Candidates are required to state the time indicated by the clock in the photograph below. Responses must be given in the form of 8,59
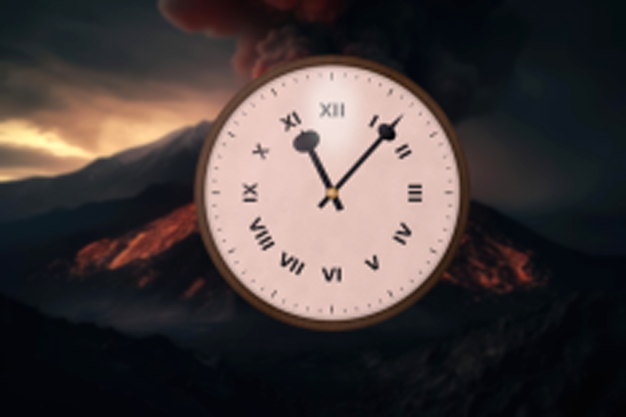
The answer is 11,07
